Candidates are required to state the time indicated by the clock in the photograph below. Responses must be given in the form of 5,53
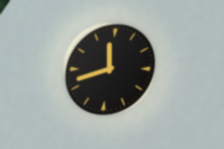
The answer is 11,42
